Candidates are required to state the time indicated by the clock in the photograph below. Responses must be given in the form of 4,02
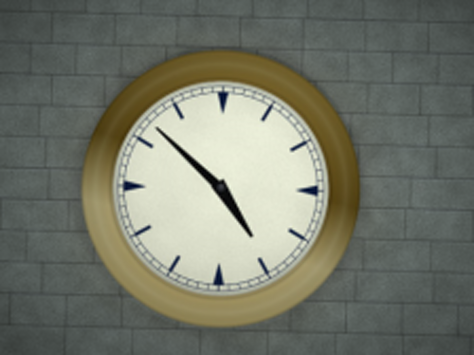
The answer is 4,52
